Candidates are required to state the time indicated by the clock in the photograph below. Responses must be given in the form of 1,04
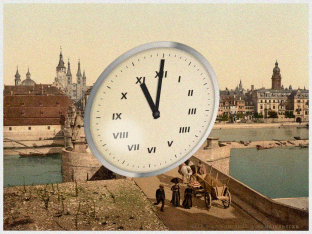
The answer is 11,00
